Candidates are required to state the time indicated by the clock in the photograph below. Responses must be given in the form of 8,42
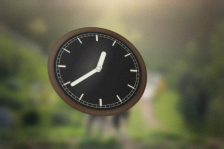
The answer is 12,39
